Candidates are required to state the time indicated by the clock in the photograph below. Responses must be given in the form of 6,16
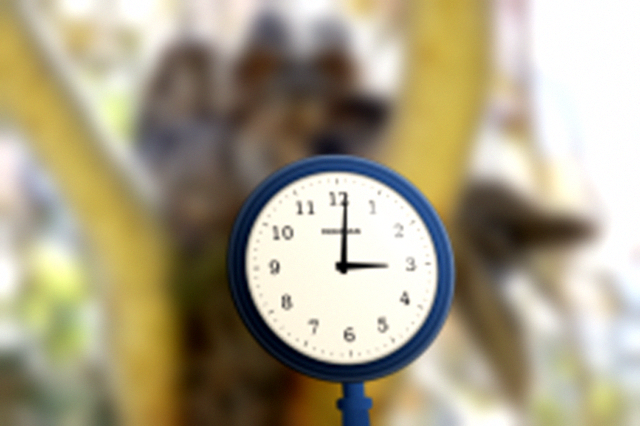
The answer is 3,01
